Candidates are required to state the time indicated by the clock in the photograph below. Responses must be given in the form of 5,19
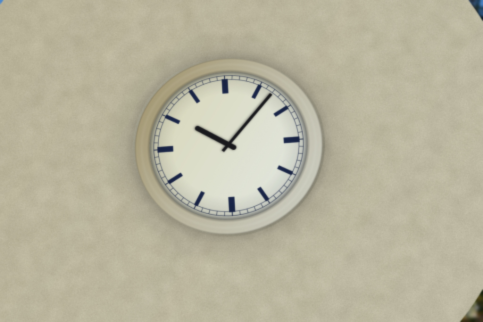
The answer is 10,07
